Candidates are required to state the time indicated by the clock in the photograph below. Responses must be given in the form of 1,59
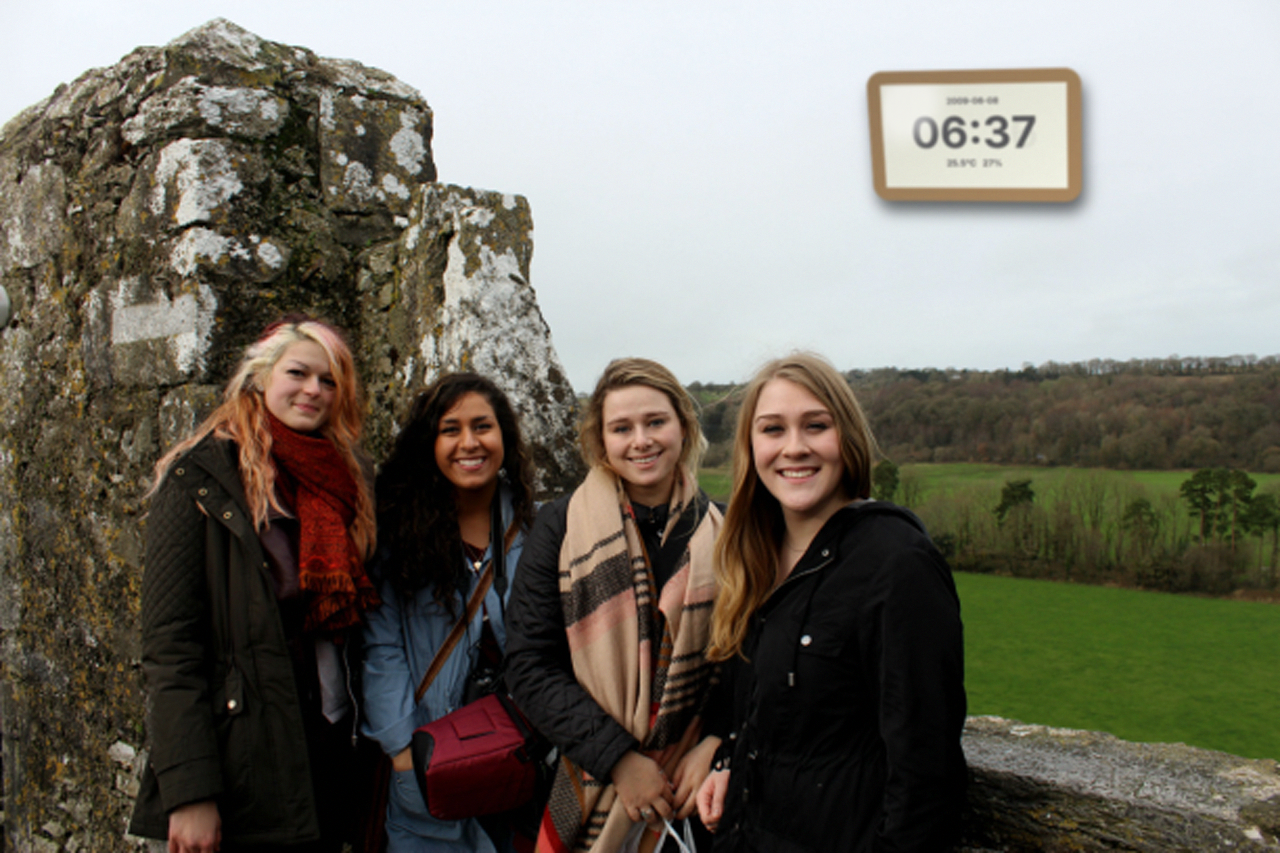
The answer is 6,37
